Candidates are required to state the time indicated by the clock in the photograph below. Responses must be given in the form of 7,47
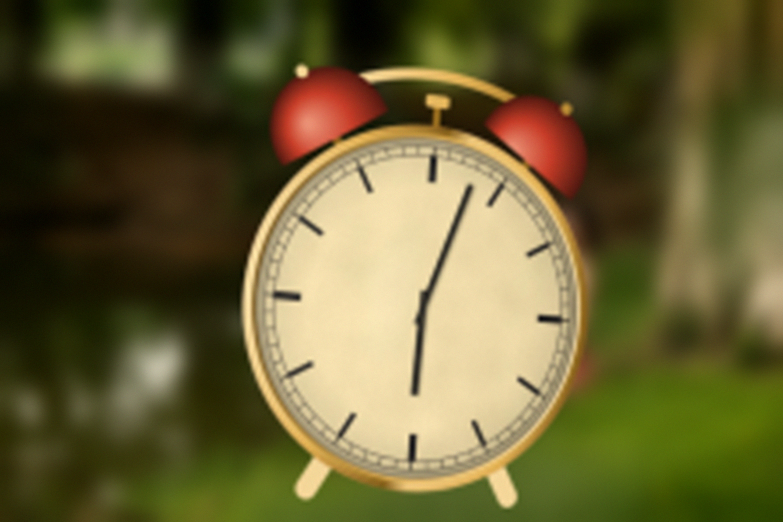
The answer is 6,03
